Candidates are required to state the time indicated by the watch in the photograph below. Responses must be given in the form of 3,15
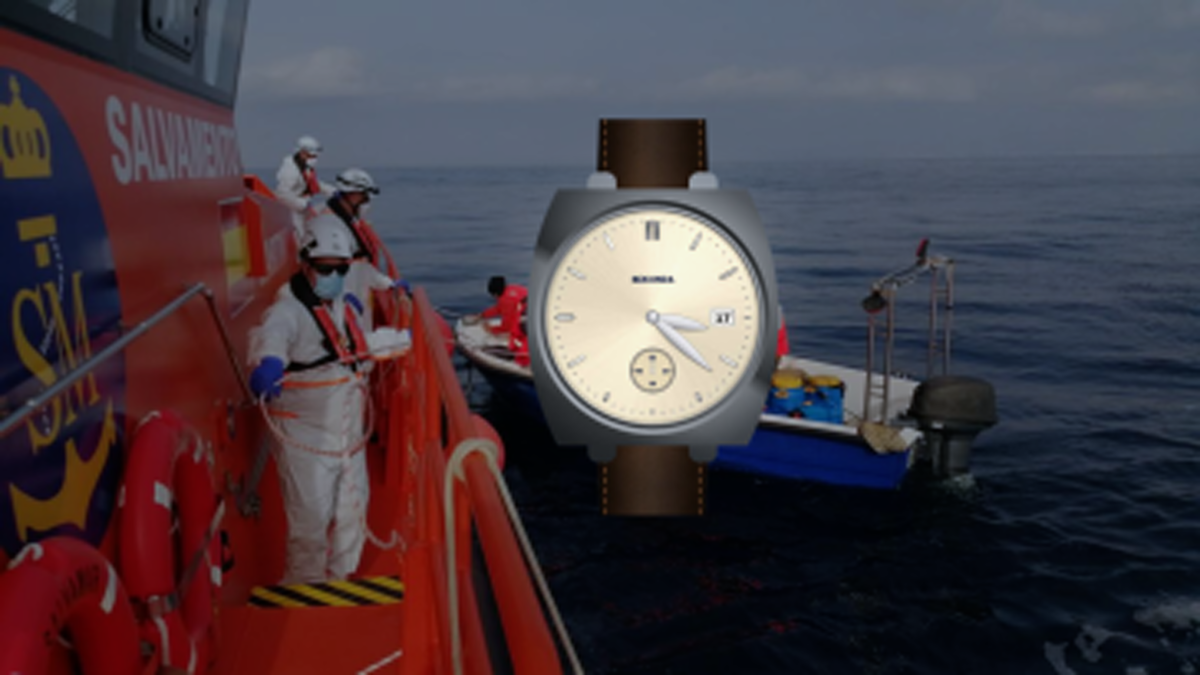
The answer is 3,22
